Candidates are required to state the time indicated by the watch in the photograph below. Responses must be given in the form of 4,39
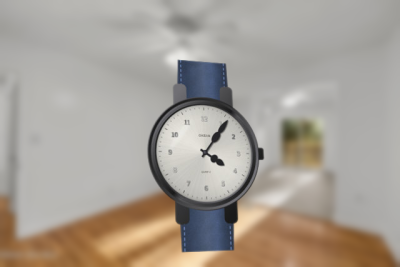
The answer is 4,06
